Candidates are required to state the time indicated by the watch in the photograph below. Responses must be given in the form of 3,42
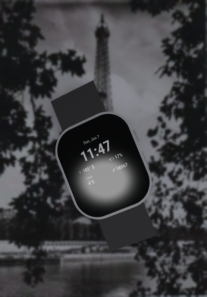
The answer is 11,47
